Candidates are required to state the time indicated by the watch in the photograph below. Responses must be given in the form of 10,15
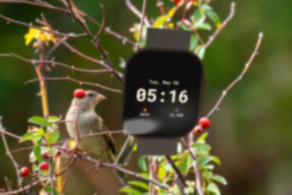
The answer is 5,16
